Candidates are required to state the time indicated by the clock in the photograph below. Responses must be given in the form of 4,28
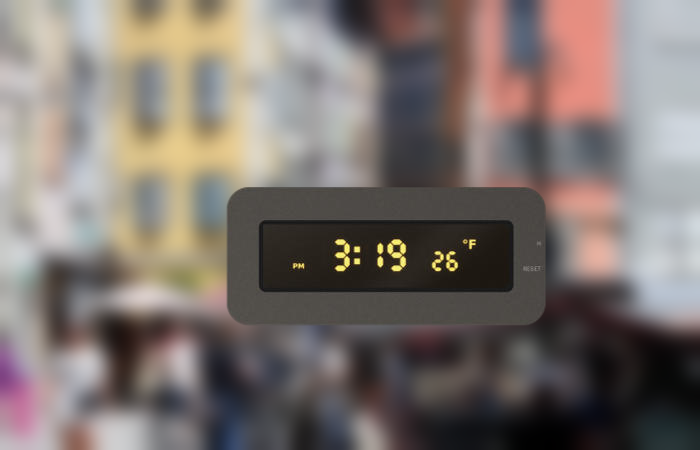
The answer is 3,19
